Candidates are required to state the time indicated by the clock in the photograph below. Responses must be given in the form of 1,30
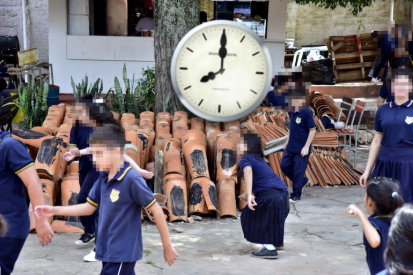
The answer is 8,00
